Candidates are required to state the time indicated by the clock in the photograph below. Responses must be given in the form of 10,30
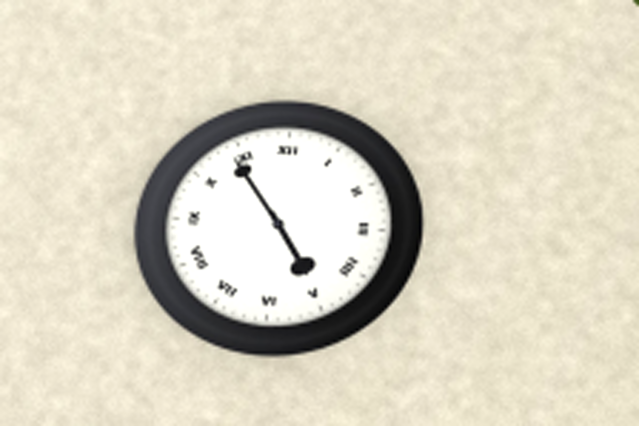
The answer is 4,54
